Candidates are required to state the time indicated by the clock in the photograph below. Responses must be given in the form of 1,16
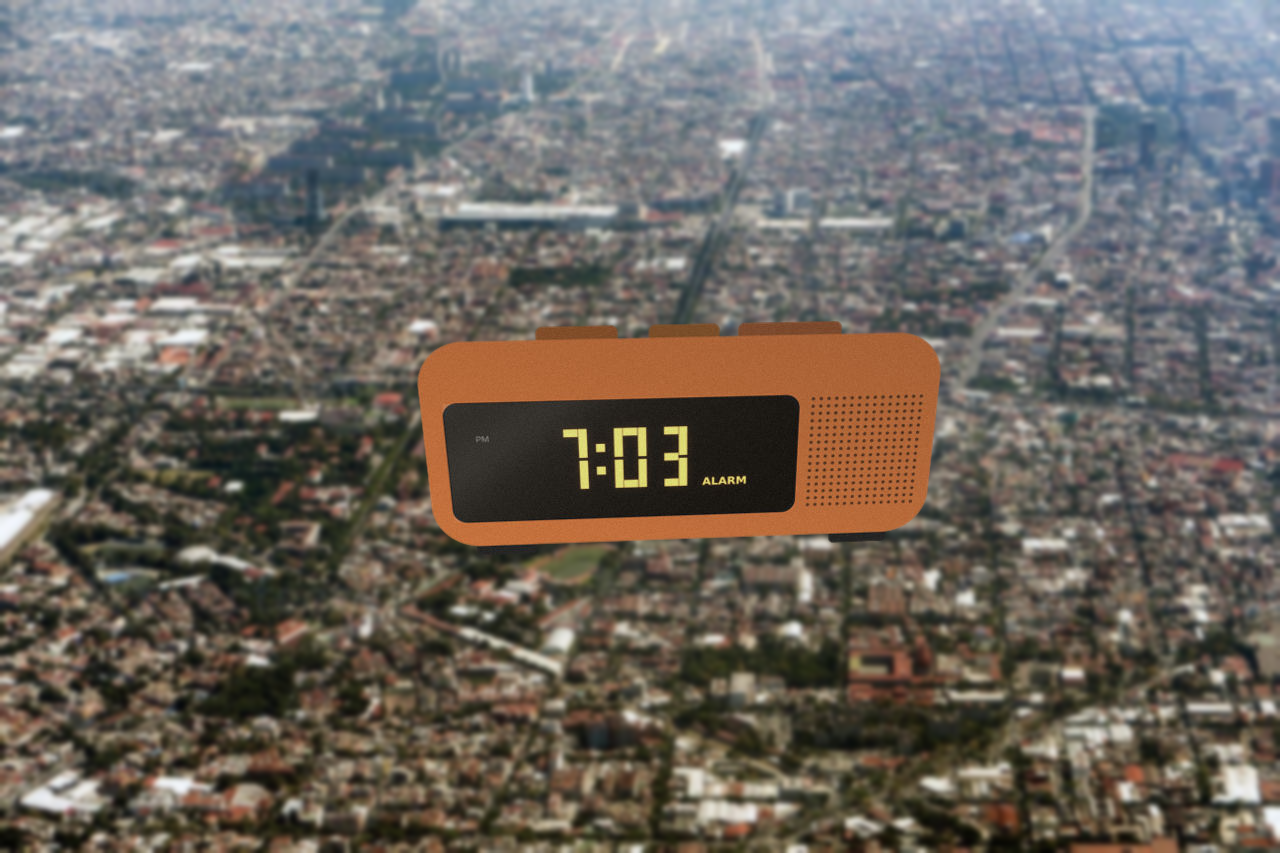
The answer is 7,03
